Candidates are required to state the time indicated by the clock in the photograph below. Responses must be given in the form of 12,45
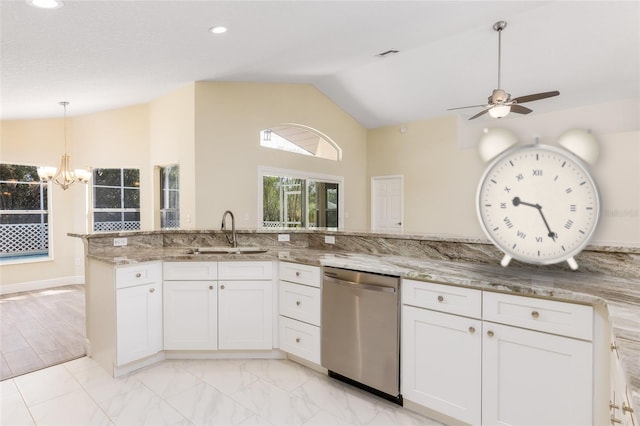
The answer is 9,26
